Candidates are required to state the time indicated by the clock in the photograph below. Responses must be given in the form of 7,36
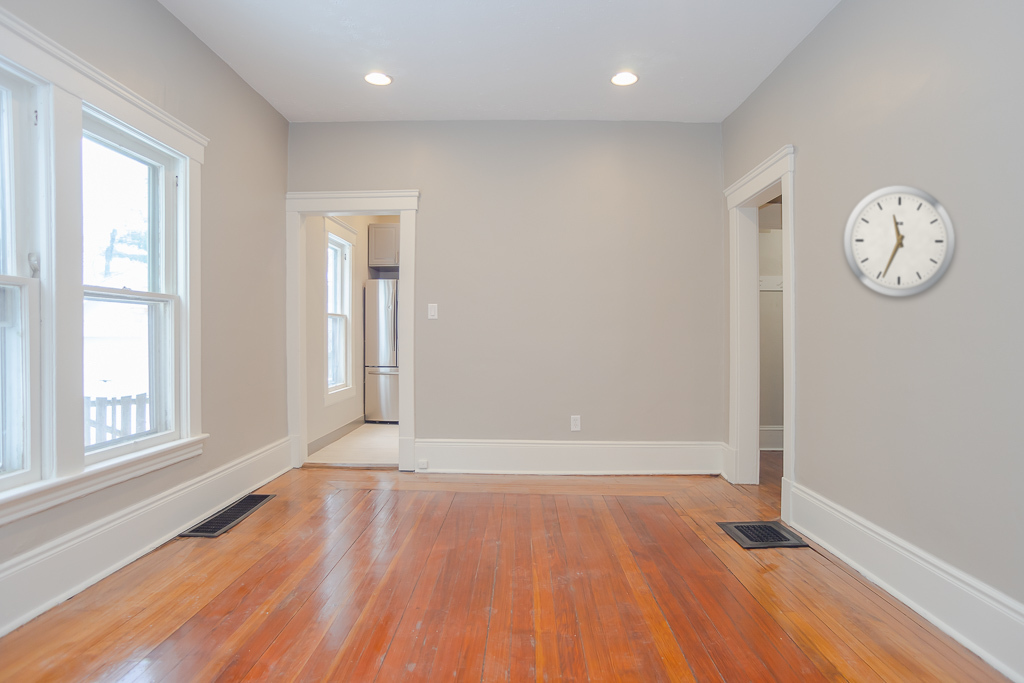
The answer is 11,34
